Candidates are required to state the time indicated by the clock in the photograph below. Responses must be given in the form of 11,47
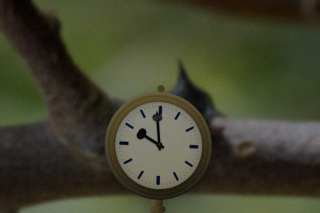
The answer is 9,59
